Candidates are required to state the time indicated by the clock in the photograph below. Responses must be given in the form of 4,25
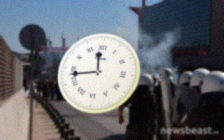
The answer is 11,43
